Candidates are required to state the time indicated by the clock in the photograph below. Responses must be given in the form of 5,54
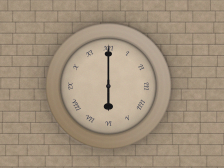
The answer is 6,00
